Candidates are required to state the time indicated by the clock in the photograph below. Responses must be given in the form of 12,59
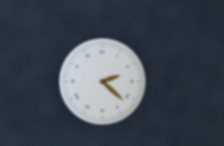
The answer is 2,22
